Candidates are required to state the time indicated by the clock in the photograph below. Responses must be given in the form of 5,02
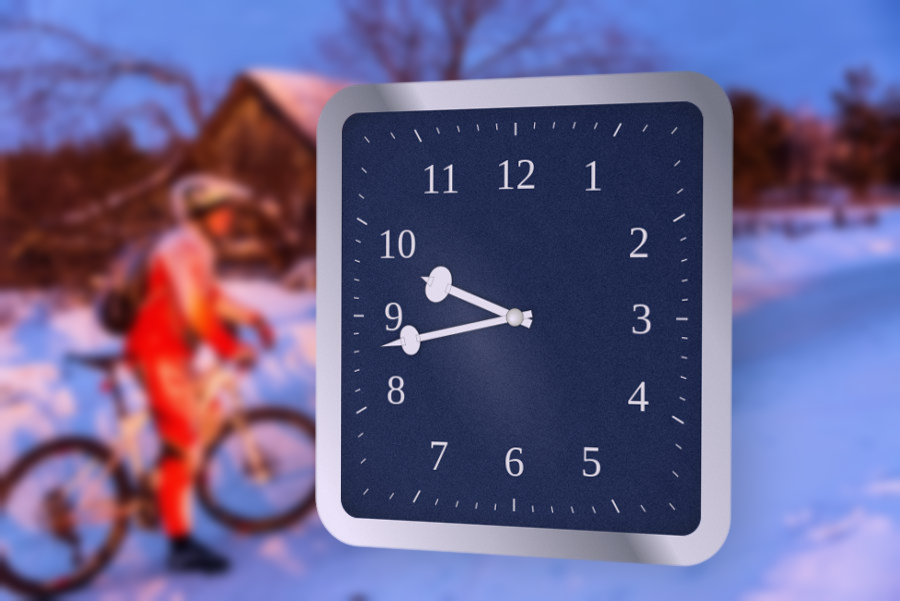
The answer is 9,43
